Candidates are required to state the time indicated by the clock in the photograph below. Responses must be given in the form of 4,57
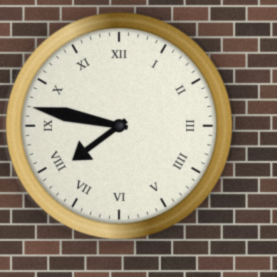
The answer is 7,47
